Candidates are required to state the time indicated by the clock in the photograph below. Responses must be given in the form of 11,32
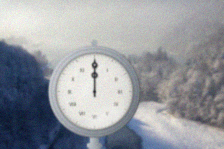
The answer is 12,00
